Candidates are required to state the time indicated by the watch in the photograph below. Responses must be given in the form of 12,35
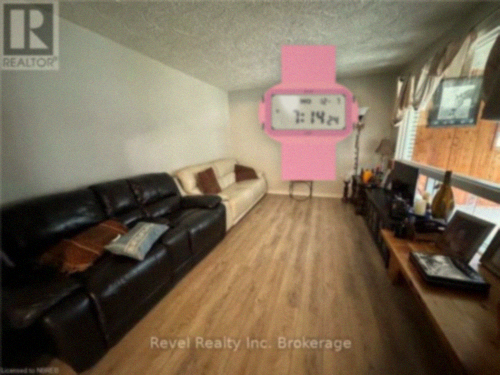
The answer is 7,14
